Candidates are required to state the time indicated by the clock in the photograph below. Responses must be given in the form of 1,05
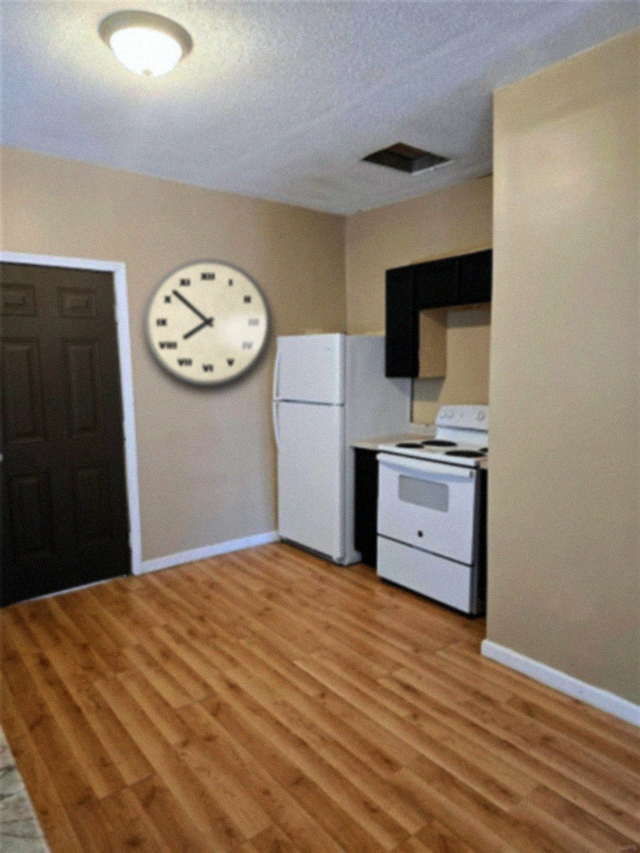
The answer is 7,52
